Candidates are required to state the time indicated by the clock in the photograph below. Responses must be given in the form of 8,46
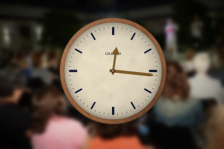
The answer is 12,16
